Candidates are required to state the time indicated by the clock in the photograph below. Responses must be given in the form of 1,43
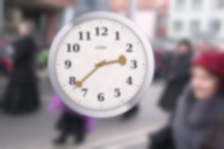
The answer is 2,38
